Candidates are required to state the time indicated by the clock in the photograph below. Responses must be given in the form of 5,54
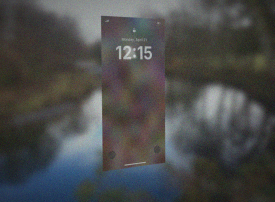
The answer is 12,15
